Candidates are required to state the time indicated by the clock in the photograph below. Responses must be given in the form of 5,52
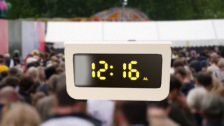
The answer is 12,16
